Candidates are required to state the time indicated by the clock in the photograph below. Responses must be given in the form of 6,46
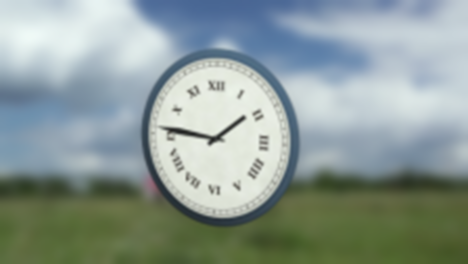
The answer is 1,46
